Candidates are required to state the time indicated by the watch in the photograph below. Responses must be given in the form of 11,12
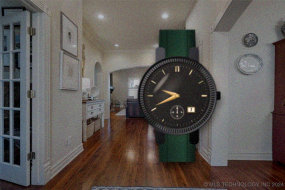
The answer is 9,41
